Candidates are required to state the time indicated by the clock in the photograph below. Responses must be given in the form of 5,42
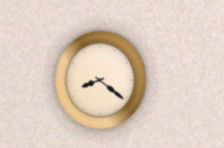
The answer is 8,21
